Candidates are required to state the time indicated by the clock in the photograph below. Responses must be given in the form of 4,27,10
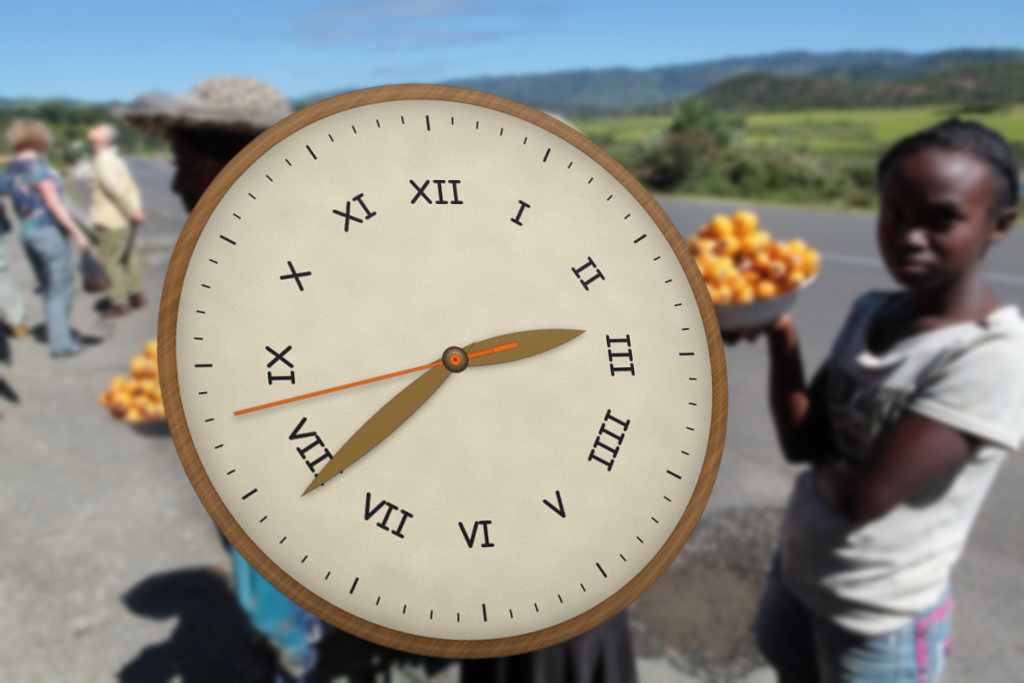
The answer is 2,38,43
